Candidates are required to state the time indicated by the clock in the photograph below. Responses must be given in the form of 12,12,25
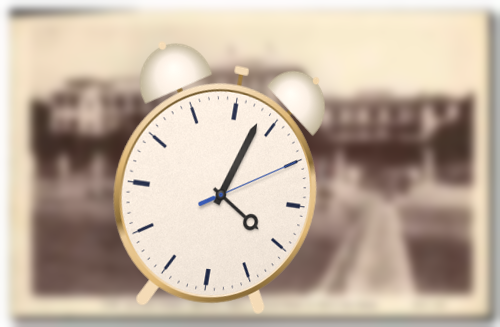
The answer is 4,03,10
